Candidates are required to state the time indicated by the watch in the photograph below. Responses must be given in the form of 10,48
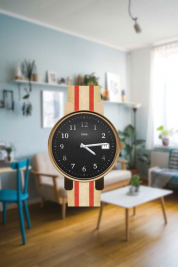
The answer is 4,14
